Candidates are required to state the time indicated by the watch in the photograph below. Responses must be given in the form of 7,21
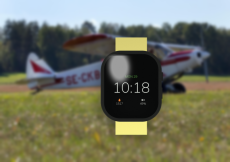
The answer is 10,18
